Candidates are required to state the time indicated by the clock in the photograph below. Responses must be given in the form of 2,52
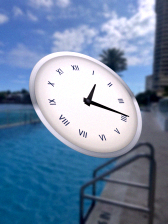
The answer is 1,19
